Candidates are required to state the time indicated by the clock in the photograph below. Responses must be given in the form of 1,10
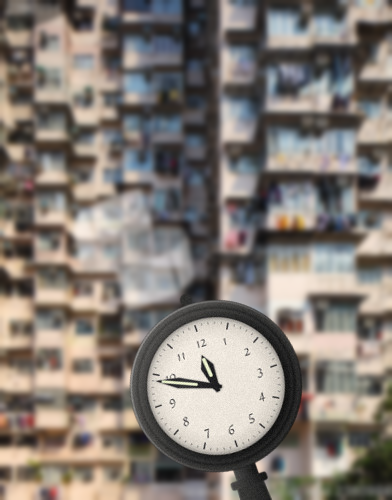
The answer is 11,49
